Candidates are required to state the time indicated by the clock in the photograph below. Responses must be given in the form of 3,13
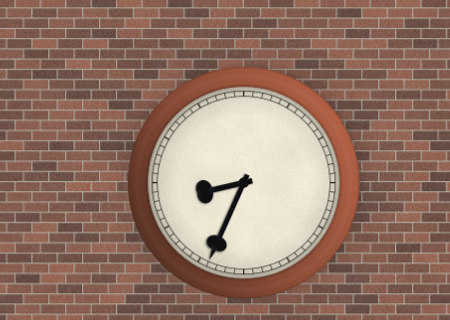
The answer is 8,34
